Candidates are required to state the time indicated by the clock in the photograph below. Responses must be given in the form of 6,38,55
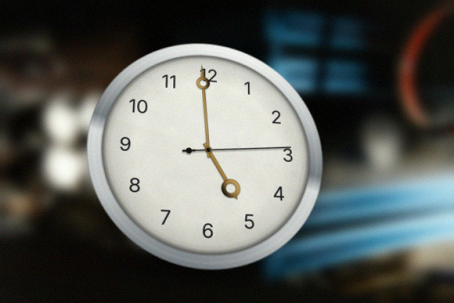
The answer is 4,59,14
